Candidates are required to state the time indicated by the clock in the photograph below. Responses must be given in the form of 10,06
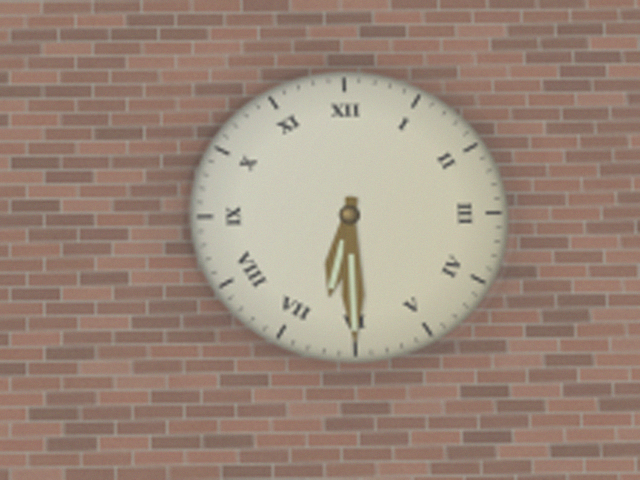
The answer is 6,30
